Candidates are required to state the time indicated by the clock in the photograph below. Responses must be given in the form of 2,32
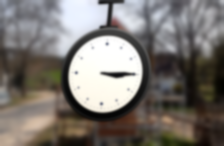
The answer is 3,15
